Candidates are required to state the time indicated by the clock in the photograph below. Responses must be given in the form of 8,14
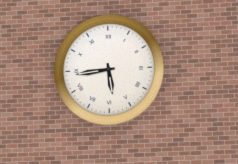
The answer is 5,44
